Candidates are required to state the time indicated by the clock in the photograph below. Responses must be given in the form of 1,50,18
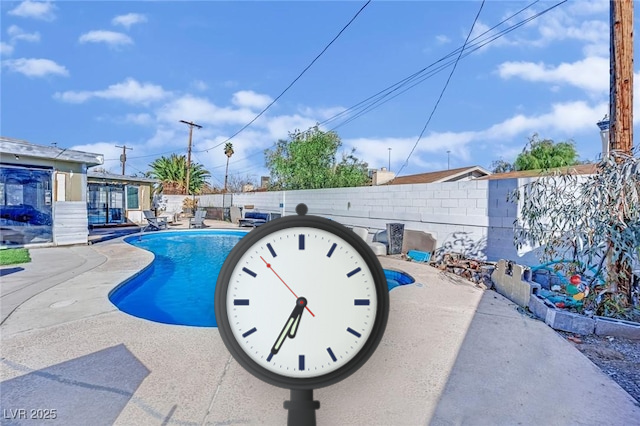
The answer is 6,34,53
